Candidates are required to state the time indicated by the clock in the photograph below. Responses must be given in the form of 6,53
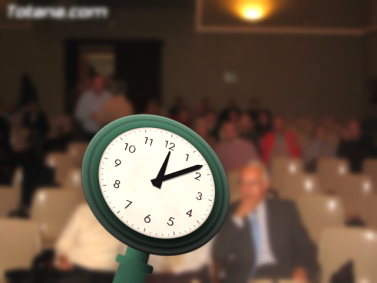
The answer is 12,08
